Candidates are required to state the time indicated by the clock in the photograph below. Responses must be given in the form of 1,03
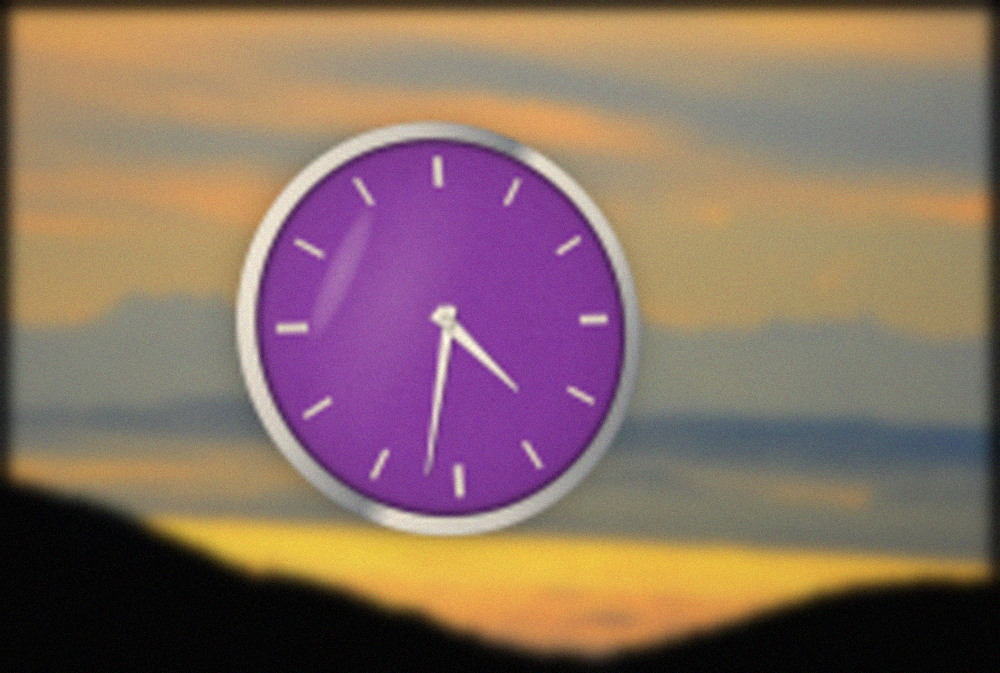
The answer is 4,32
